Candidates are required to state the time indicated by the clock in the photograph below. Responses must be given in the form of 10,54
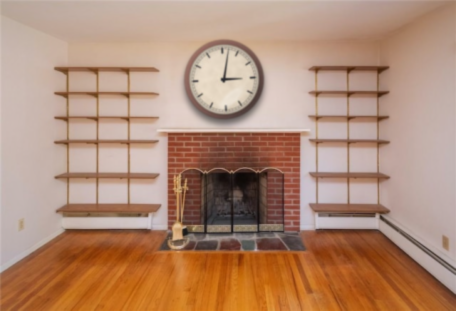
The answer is 3,02
